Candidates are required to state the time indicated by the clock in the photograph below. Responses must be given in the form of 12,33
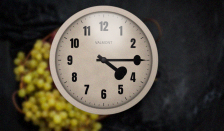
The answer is 4,15
